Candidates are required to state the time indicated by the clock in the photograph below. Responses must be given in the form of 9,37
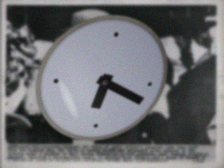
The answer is 6,19
